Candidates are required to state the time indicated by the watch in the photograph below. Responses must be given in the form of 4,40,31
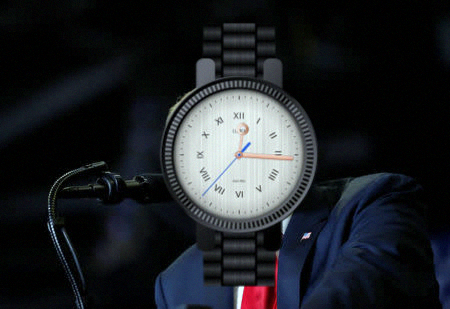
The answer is 12,15,37
